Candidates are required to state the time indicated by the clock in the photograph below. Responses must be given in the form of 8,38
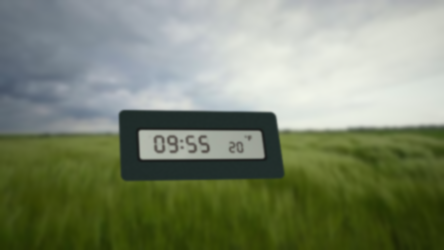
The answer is 9,55
